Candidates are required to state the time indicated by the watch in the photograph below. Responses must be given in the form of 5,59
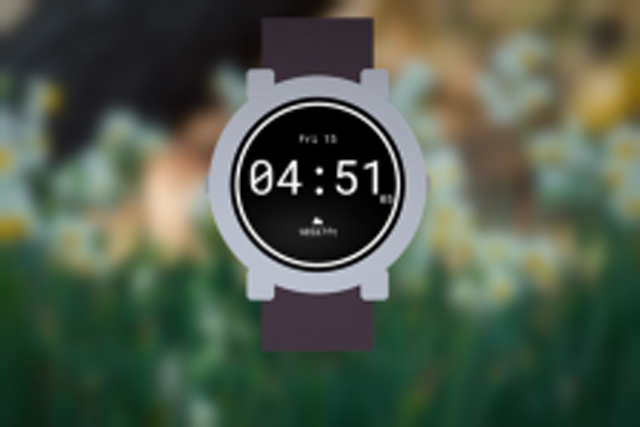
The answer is 4,51
